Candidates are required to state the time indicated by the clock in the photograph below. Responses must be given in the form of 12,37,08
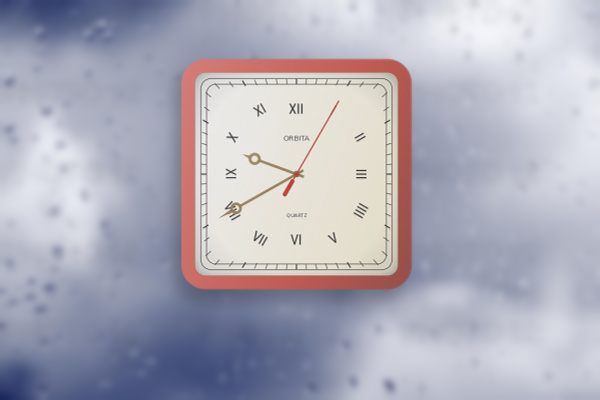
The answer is 9,40,05
